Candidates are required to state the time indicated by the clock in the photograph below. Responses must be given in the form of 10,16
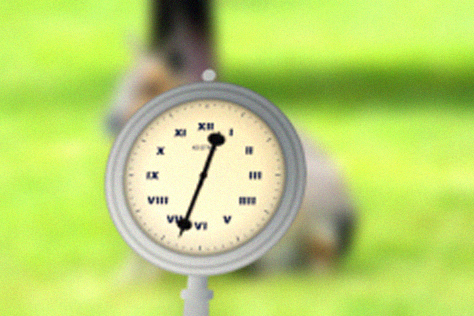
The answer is 12,33
